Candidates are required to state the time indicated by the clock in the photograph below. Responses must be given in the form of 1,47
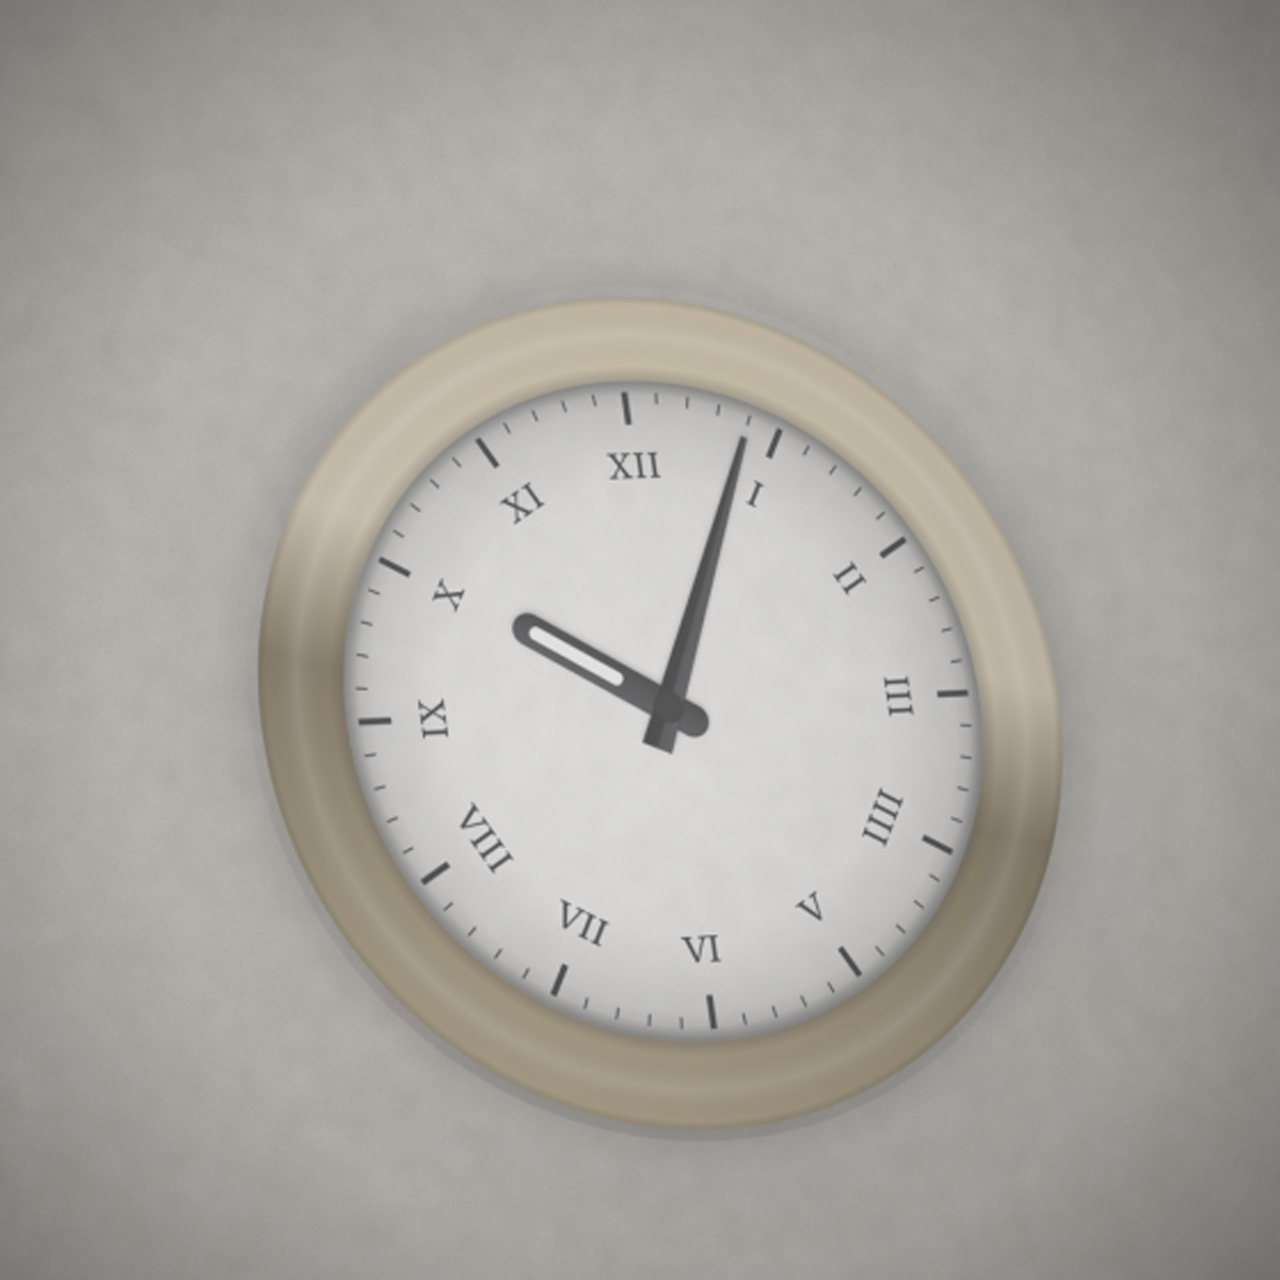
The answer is 10,04
